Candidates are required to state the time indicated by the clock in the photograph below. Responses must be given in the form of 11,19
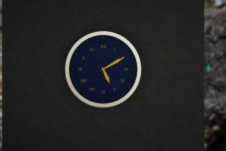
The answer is 5,10
